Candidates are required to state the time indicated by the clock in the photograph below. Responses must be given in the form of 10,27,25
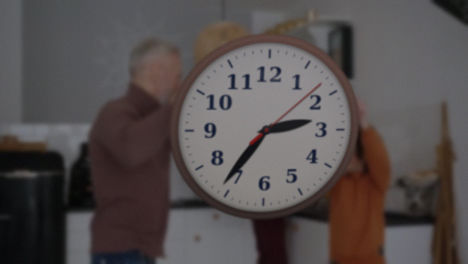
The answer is 2,36,08
